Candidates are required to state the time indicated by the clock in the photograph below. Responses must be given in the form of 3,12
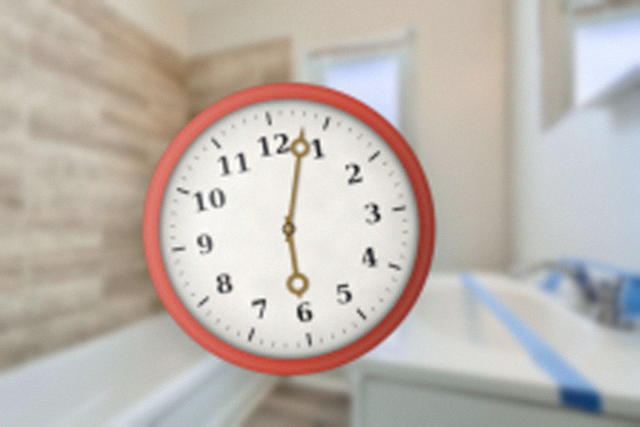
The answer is 6,03
